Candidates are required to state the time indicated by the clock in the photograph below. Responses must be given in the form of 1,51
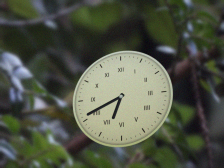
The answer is 6,41
